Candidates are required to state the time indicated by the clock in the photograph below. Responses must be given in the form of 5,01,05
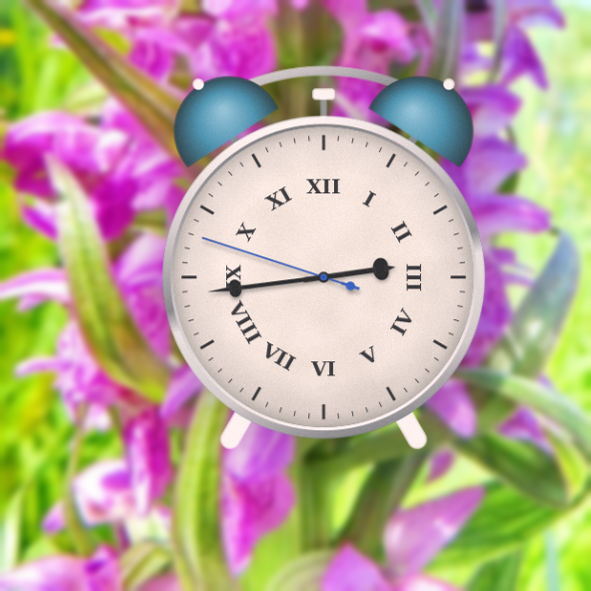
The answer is 2,43,48
